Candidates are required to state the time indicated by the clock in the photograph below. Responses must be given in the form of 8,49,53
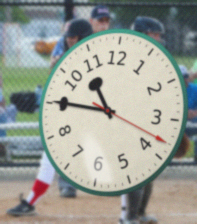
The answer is 10,45,18
